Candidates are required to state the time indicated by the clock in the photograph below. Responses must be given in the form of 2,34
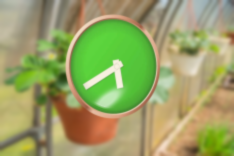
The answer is 5,40
